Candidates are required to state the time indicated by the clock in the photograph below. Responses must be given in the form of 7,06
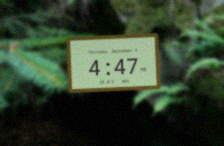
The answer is 4,47
